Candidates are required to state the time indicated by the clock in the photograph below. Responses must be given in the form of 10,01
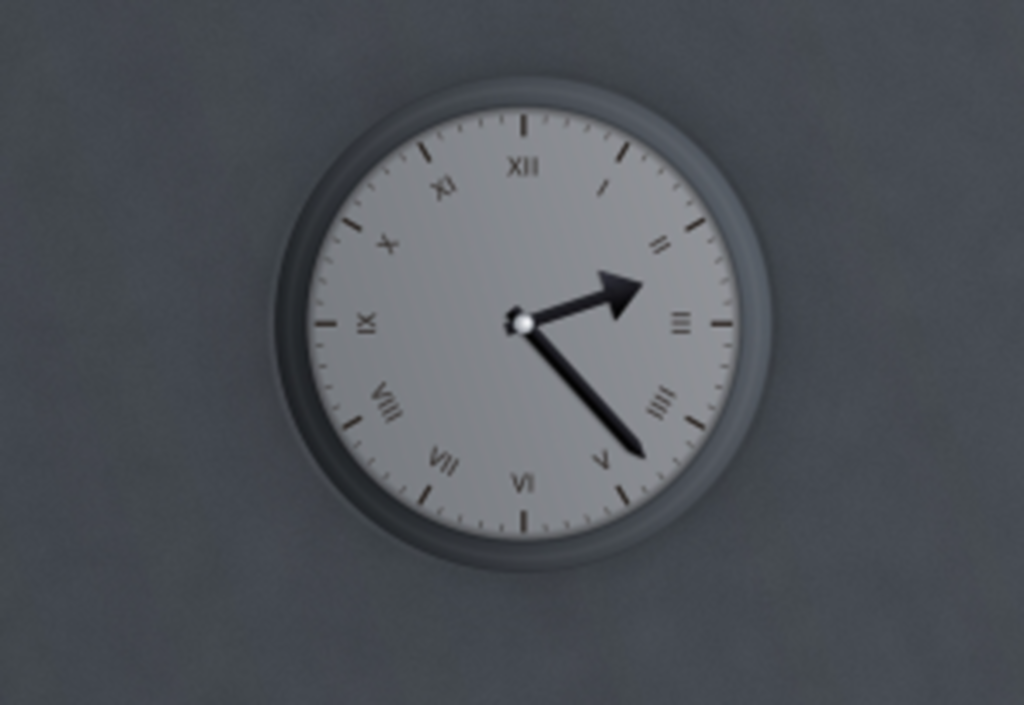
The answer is 2,23
